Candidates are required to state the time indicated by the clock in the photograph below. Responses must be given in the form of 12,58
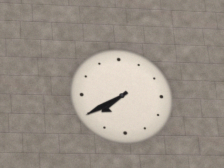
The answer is 7,40
